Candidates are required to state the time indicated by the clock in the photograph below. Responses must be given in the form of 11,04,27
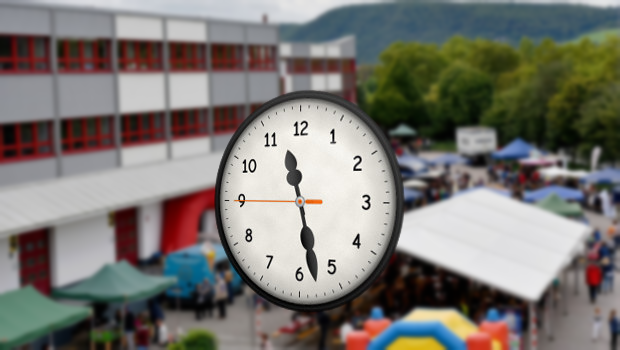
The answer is 11,27,45
